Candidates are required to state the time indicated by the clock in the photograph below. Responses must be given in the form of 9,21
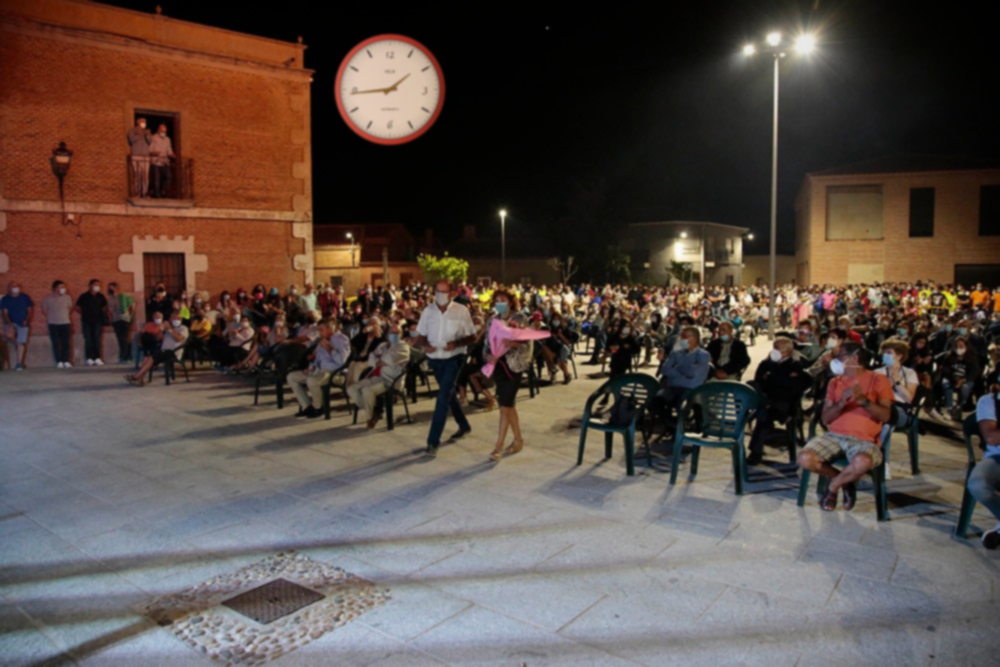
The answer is 1,44
